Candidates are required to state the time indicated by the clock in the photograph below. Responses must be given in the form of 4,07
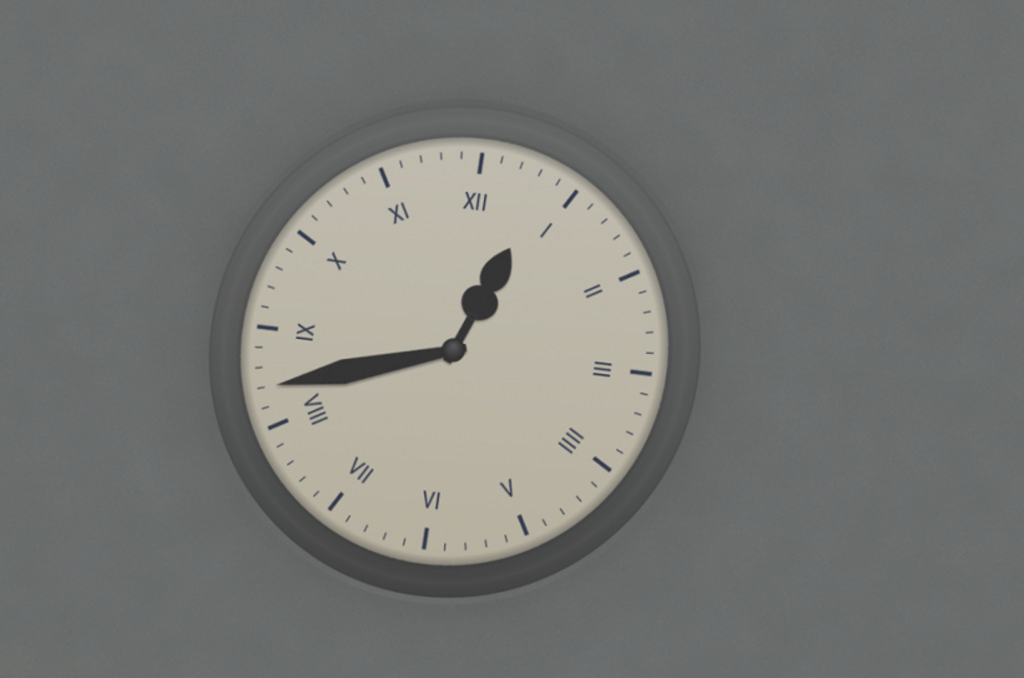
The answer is 12,42
